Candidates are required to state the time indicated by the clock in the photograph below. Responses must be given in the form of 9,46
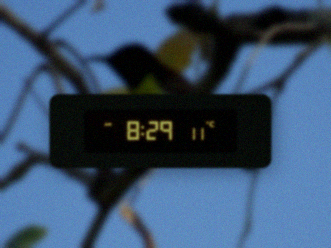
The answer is 8,29
